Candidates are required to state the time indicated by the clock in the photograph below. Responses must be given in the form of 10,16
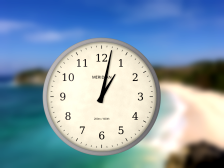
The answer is 1,02
